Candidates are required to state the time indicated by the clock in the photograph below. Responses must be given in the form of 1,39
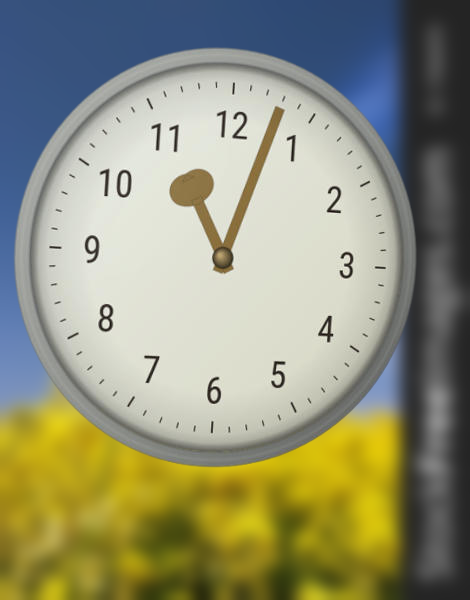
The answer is 11,03
